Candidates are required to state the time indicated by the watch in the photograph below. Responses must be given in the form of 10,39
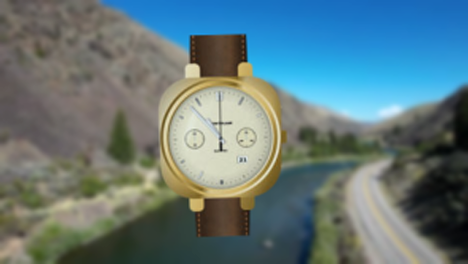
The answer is 10,53
